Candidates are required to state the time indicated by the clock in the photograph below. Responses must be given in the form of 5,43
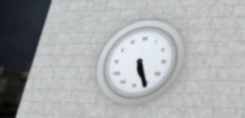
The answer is 5,26
